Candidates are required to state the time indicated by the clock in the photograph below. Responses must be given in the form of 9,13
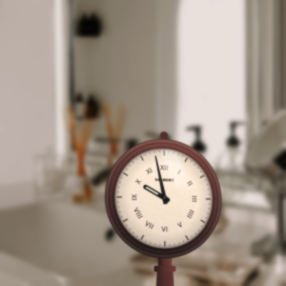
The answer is 9,58
